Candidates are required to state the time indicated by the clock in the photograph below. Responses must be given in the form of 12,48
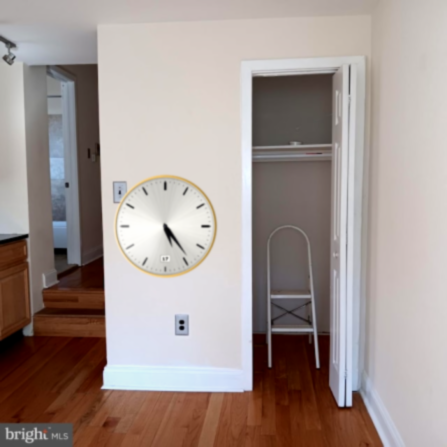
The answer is 5,24
